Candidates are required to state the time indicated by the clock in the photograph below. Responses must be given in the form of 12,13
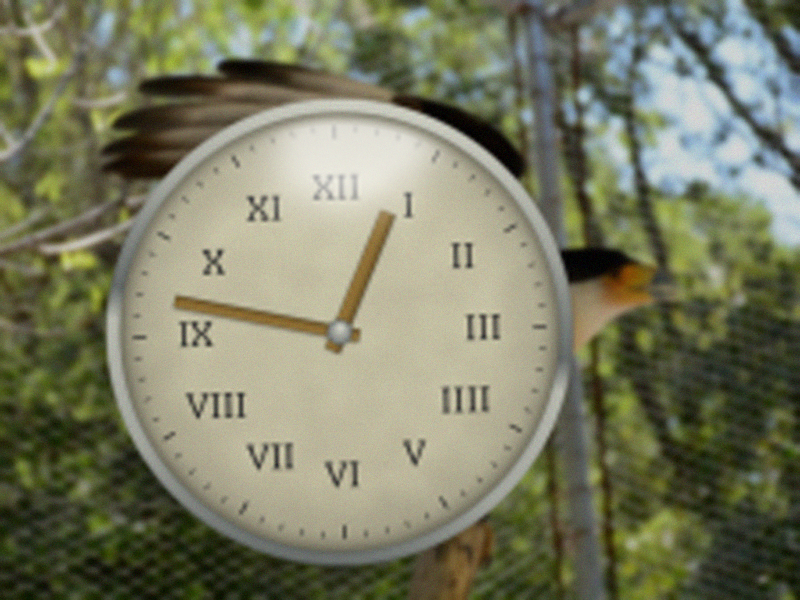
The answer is 12,47
